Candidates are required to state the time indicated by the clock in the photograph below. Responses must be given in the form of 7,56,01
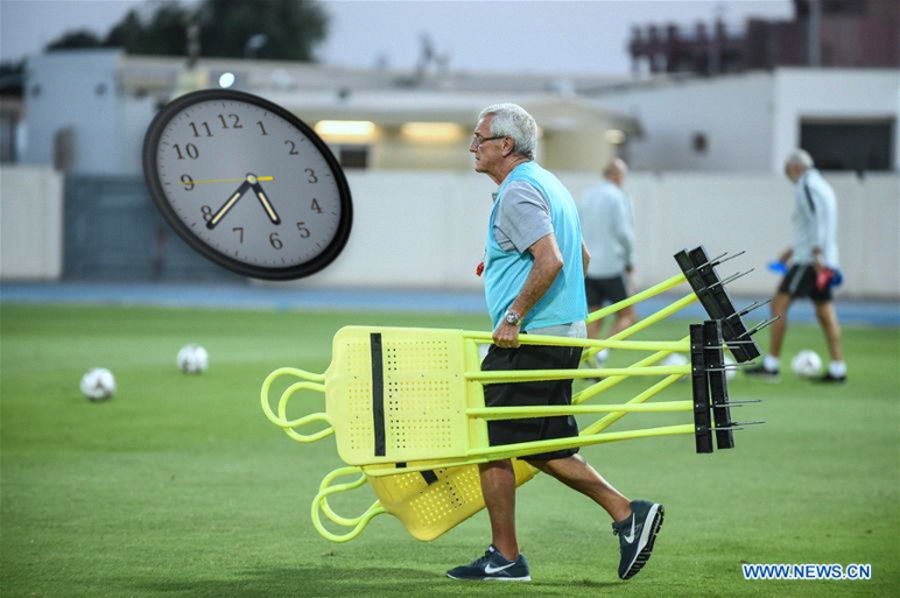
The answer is 5,38,45
